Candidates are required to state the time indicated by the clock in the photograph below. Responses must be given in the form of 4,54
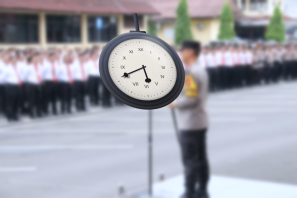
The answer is 5,41
